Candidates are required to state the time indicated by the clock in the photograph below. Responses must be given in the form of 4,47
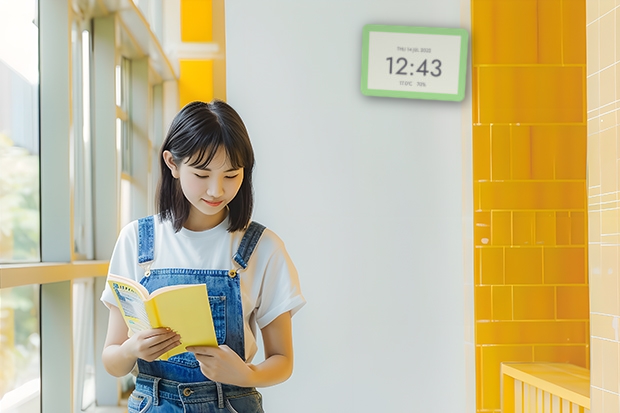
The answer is 12,43
